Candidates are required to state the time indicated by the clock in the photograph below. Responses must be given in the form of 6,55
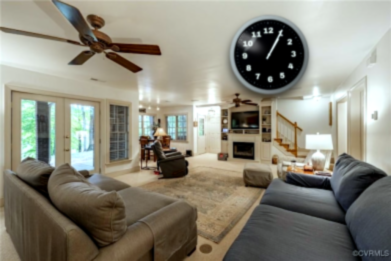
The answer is 1,05
